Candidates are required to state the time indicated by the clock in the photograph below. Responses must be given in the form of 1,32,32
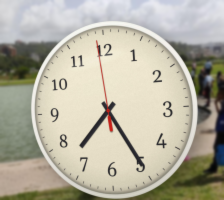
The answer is 7,24,59
